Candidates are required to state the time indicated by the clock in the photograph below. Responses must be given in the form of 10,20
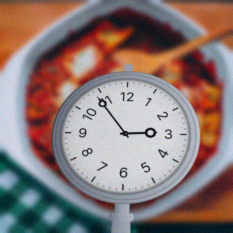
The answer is 2,54
